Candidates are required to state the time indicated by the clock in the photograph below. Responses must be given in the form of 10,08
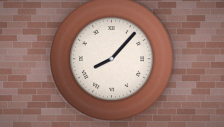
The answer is 8,07
